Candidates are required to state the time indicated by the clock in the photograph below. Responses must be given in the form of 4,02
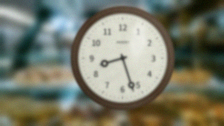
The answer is 8,27
